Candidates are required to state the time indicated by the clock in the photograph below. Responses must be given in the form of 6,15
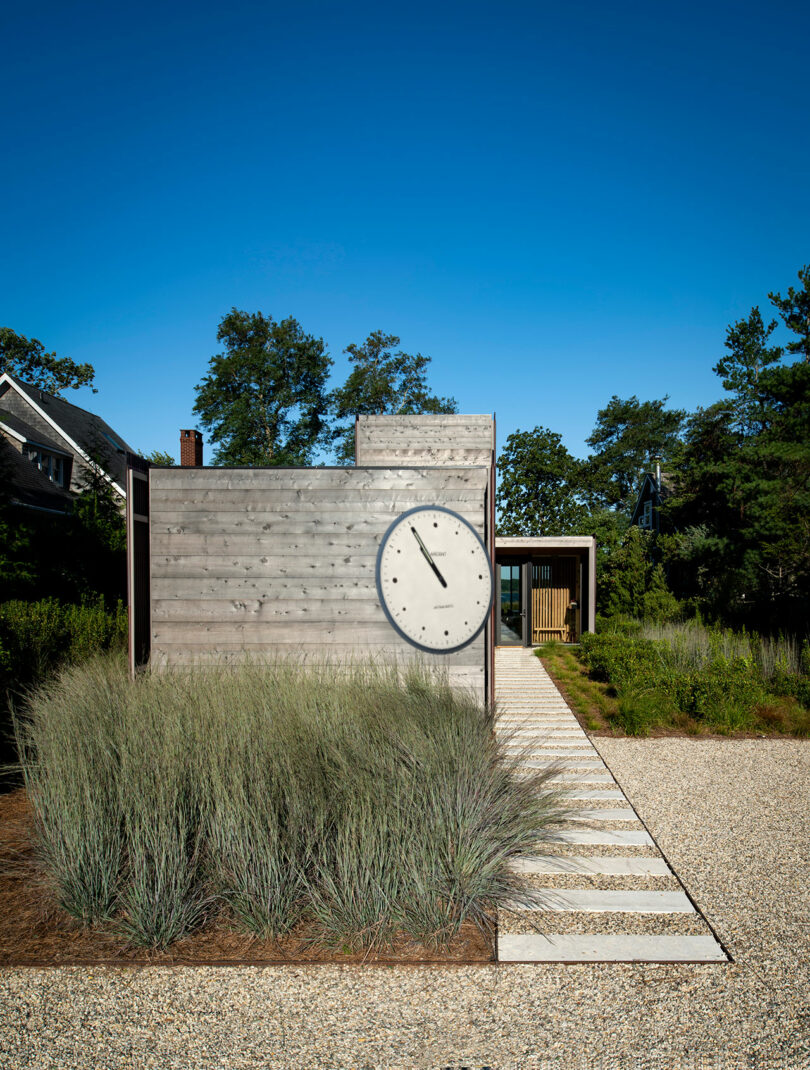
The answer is 10,55
